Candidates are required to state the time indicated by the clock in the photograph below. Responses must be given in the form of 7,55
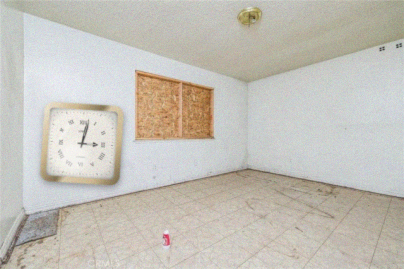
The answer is 3,02
